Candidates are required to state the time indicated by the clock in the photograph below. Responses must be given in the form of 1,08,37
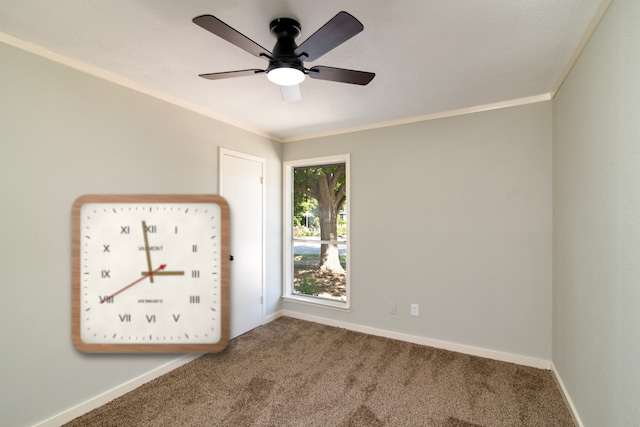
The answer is 2,58,40
